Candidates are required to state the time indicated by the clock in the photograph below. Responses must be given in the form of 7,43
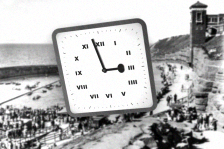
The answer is 2,58
